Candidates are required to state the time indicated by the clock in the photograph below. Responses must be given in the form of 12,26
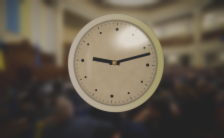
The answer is 9,12
